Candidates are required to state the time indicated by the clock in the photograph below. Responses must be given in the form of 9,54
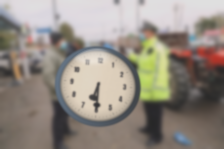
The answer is 6,30
